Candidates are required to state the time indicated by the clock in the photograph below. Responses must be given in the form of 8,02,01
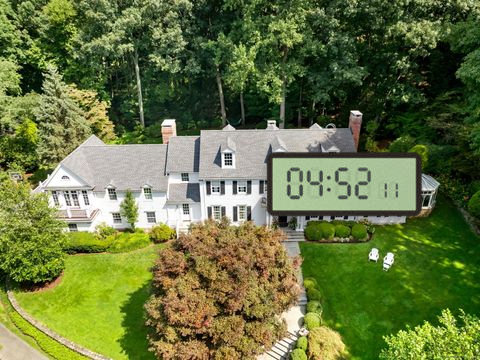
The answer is 4,52,11
